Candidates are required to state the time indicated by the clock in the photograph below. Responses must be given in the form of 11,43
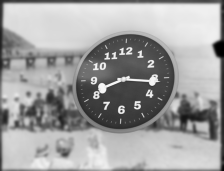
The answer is 8,16
